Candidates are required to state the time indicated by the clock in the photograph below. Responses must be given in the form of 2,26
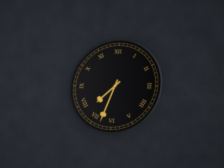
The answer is 7,33
